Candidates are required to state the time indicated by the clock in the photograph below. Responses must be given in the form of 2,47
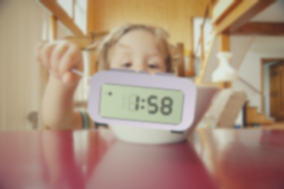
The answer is 1,58
